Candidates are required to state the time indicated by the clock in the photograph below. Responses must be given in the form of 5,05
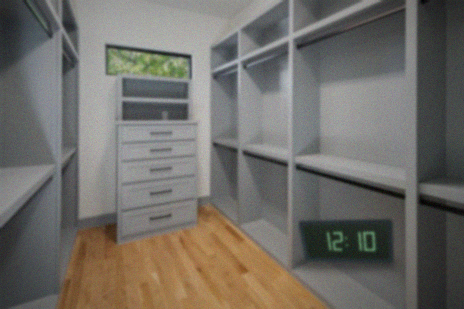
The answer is 12,10
